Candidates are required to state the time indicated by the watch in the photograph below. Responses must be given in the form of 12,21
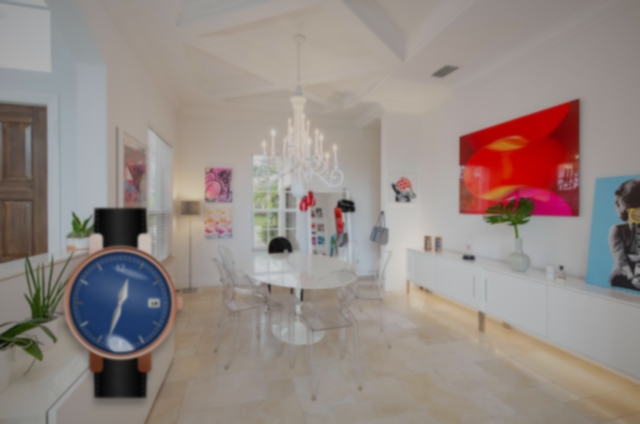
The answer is 12,33
